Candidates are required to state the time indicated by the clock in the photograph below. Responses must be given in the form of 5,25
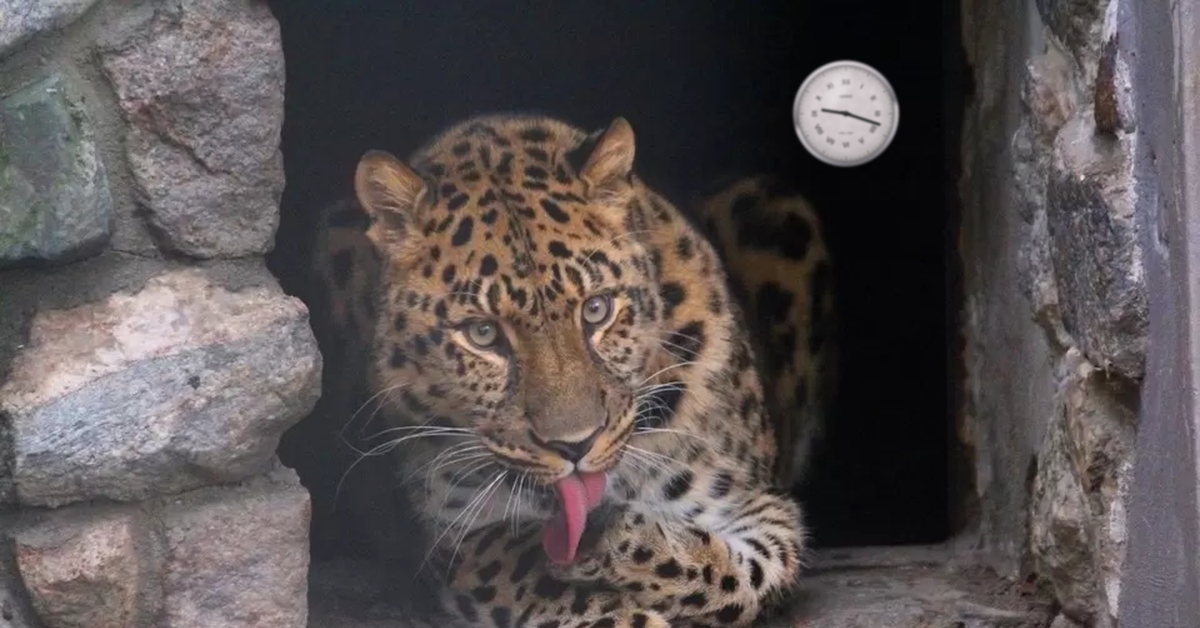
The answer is 9,18
